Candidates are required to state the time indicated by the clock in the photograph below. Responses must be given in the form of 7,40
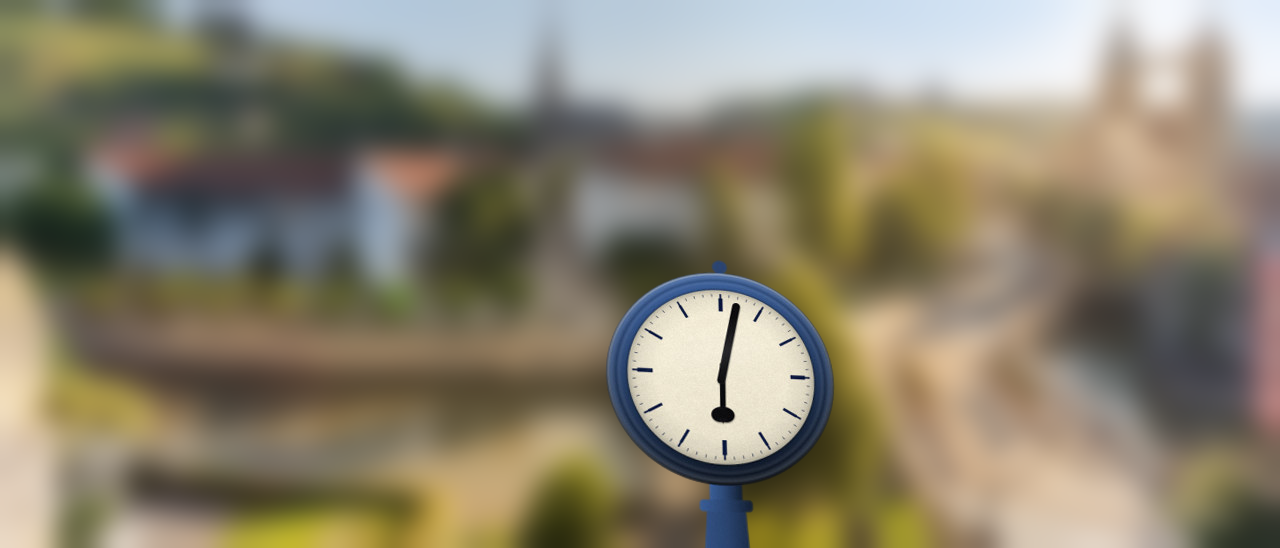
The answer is 6,02
